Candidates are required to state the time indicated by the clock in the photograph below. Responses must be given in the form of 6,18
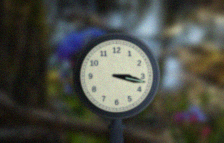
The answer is 3,17
